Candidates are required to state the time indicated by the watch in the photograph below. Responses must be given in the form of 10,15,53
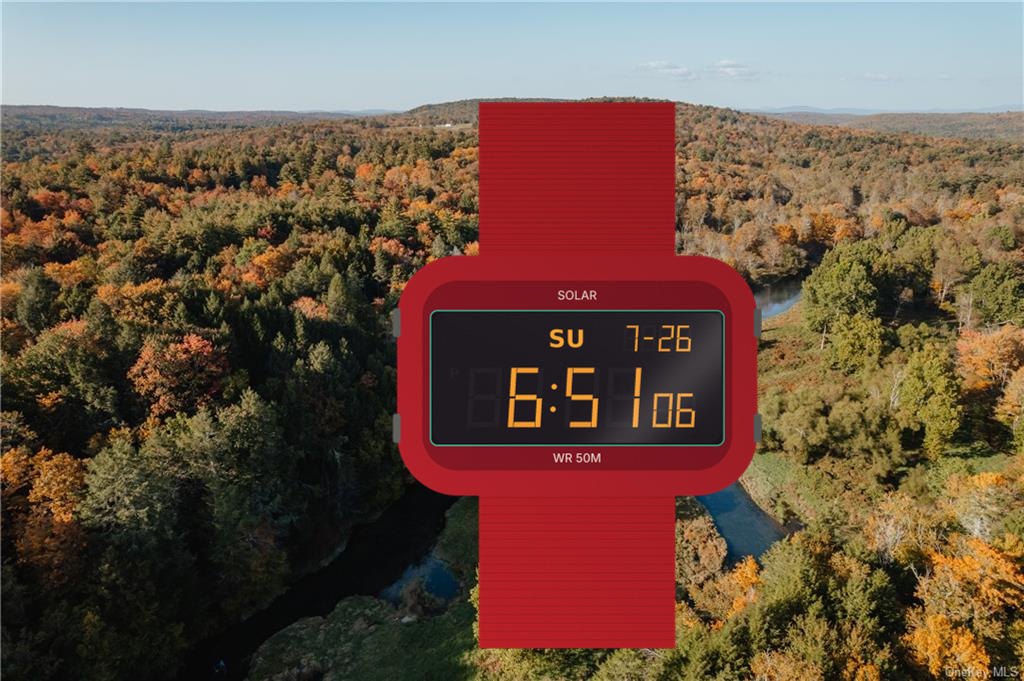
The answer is 6,51,06
